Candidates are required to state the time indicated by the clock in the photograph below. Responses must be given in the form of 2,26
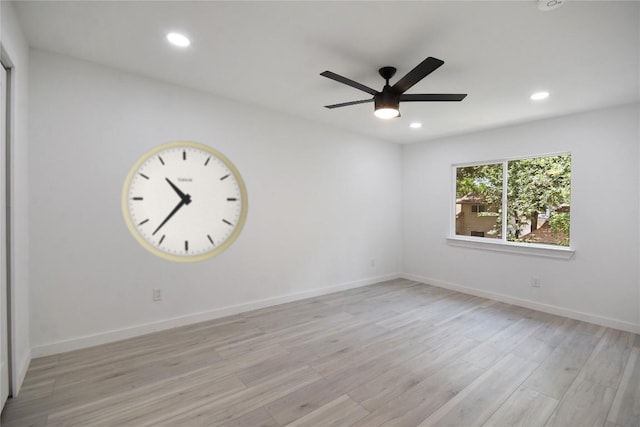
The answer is 10,37
